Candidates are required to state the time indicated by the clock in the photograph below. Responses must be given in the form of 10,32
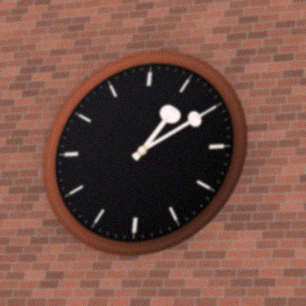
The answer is 1,10
